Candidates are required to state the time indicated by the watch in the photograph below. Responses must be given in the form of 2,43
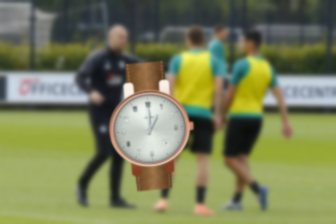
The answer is 1,00
